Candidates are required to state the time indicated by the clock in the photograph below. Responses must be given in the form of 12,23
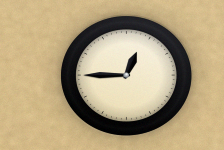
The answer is 12,45
